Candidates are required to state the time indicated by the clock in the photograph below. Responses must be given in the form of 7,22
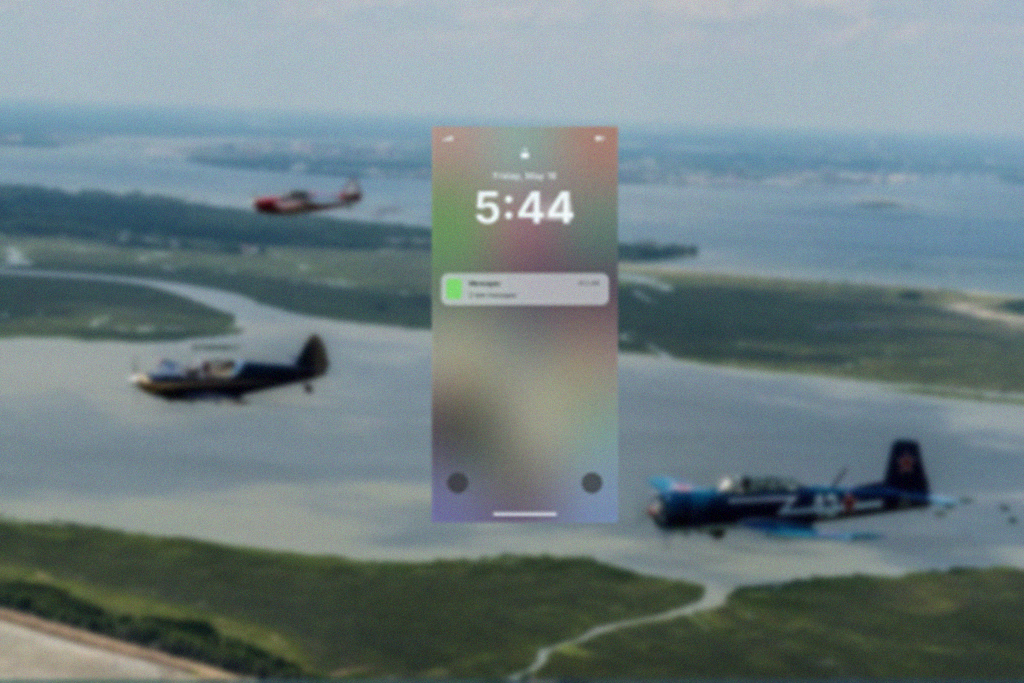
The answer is 5,44
